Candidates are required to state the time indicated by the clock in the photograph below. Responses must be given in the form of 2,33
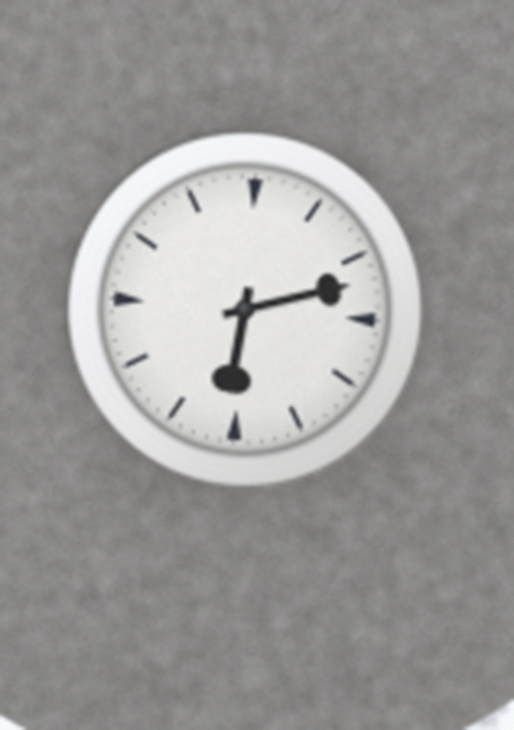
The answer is 6,12
